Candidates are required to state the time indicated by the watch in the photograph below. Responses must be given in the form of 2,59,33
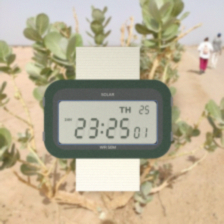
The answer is 23,25,01
